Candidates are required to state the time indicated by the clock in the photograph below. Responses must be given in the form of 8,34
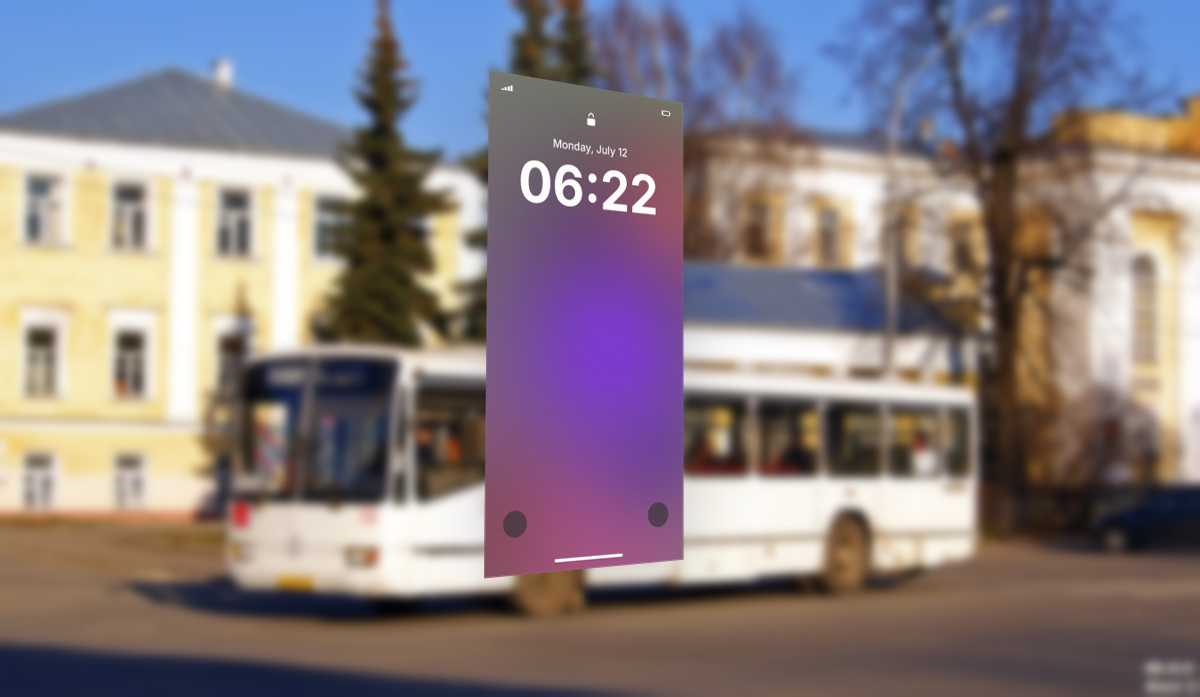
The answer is 6,22
